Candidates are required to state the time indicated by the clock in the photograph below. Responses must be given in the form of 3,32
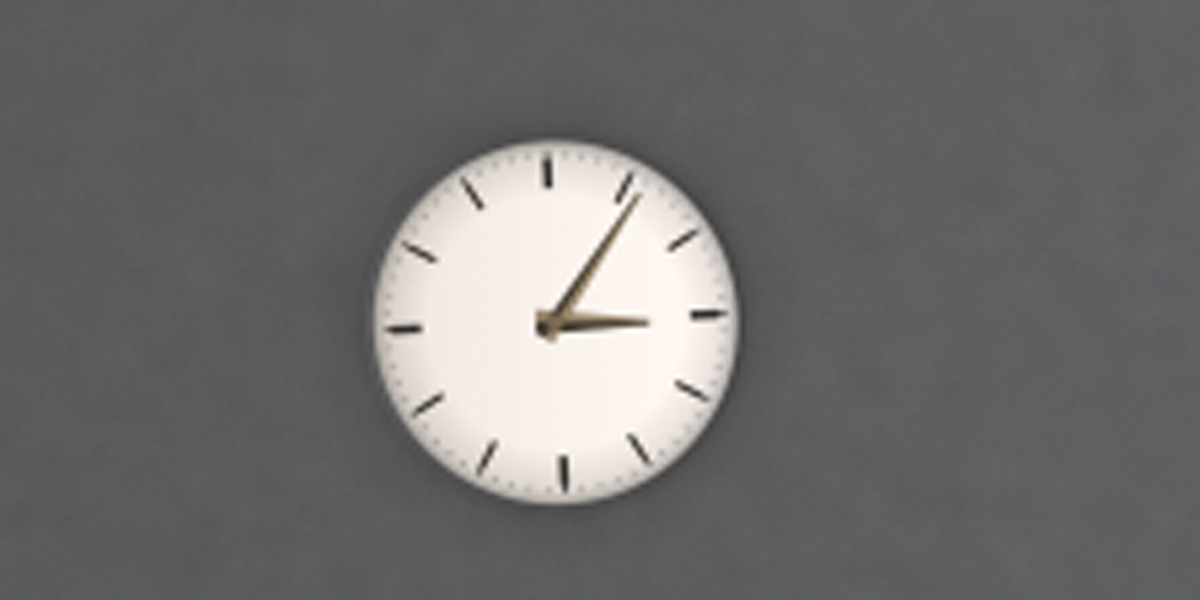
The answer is 3,06
